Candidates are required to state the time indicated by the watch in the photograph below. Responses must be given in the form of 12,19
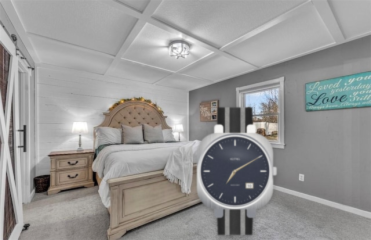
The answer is 7,10
